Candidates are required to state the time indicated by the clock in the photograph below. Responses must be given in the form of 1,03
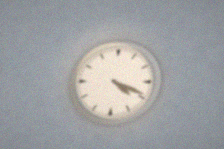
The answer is 4,19
